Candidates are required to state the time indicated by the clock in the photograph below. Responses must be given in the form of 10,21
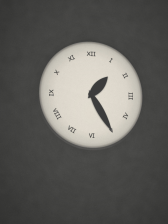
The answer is 1,25
